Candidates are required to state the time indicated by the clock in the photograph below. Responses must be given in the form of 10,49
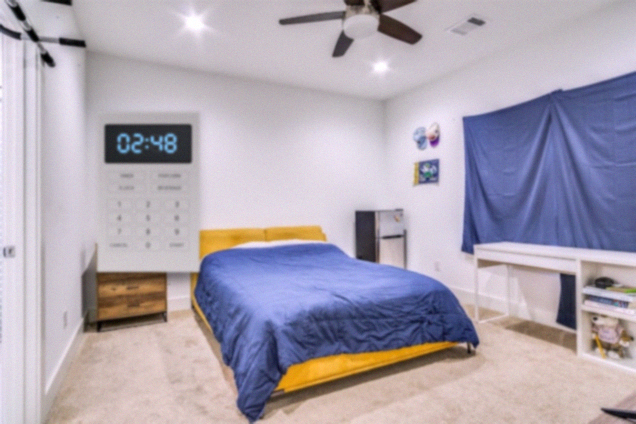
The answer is 2,48
